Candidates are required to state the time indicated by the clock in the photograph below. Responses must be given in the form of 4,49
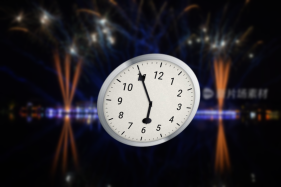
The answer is 5,55
